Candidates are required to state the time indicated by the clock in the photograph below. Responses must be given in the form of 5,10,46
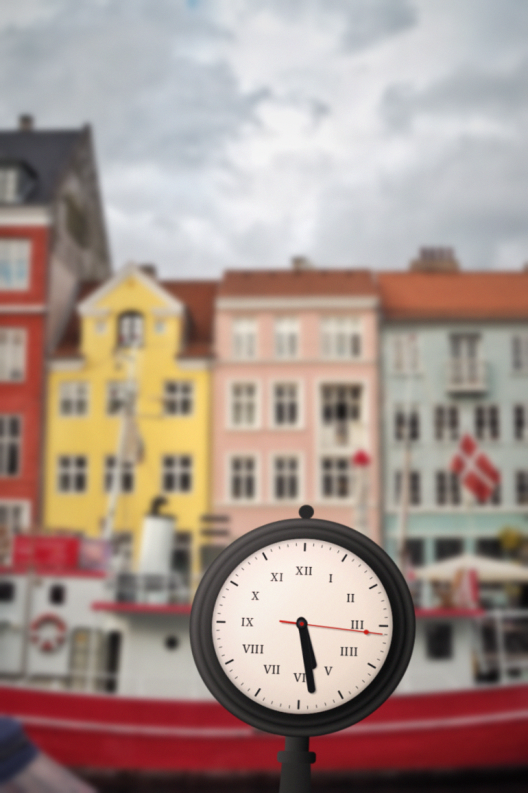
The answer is 5,28,16
